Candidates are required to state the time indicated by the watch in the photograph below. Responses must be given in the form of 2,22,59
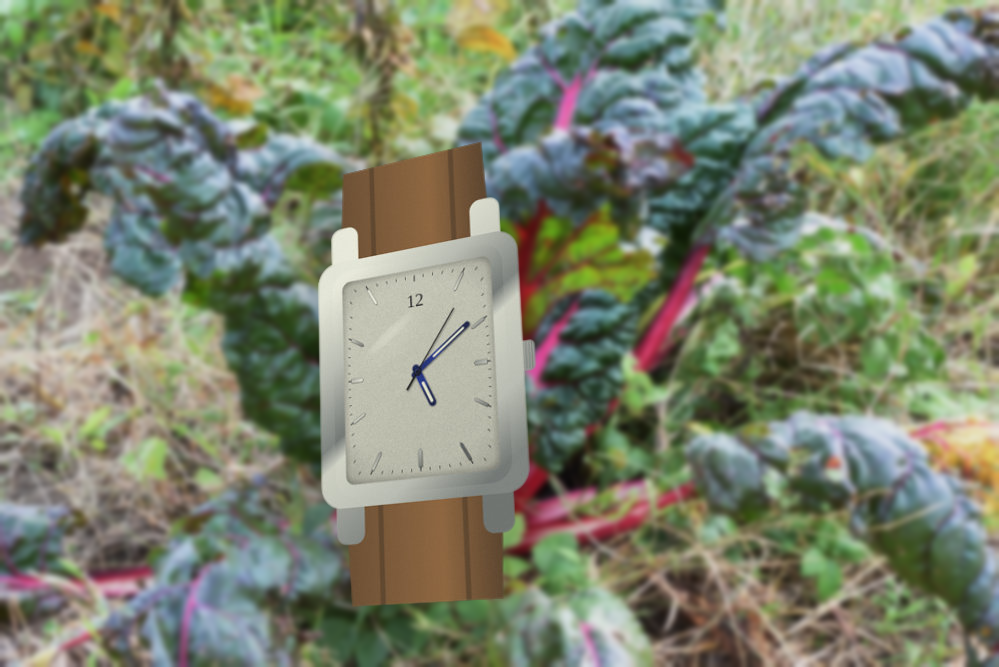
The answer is 5,09,06
